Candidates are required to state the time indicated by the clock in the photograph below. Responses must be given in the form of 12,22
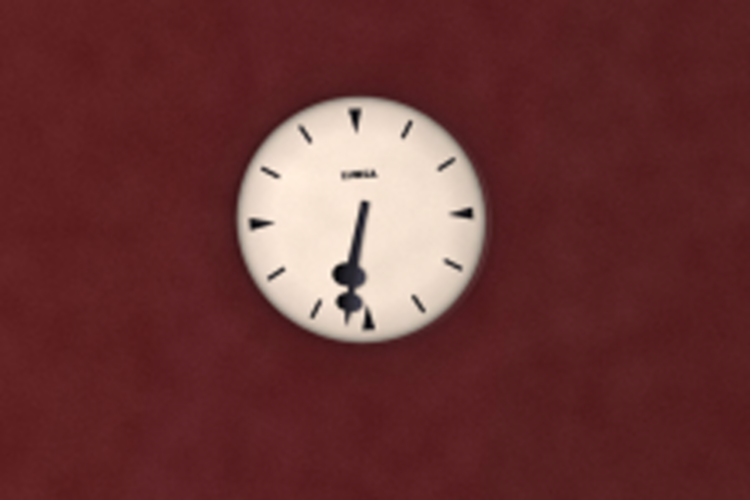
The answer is 6,32
